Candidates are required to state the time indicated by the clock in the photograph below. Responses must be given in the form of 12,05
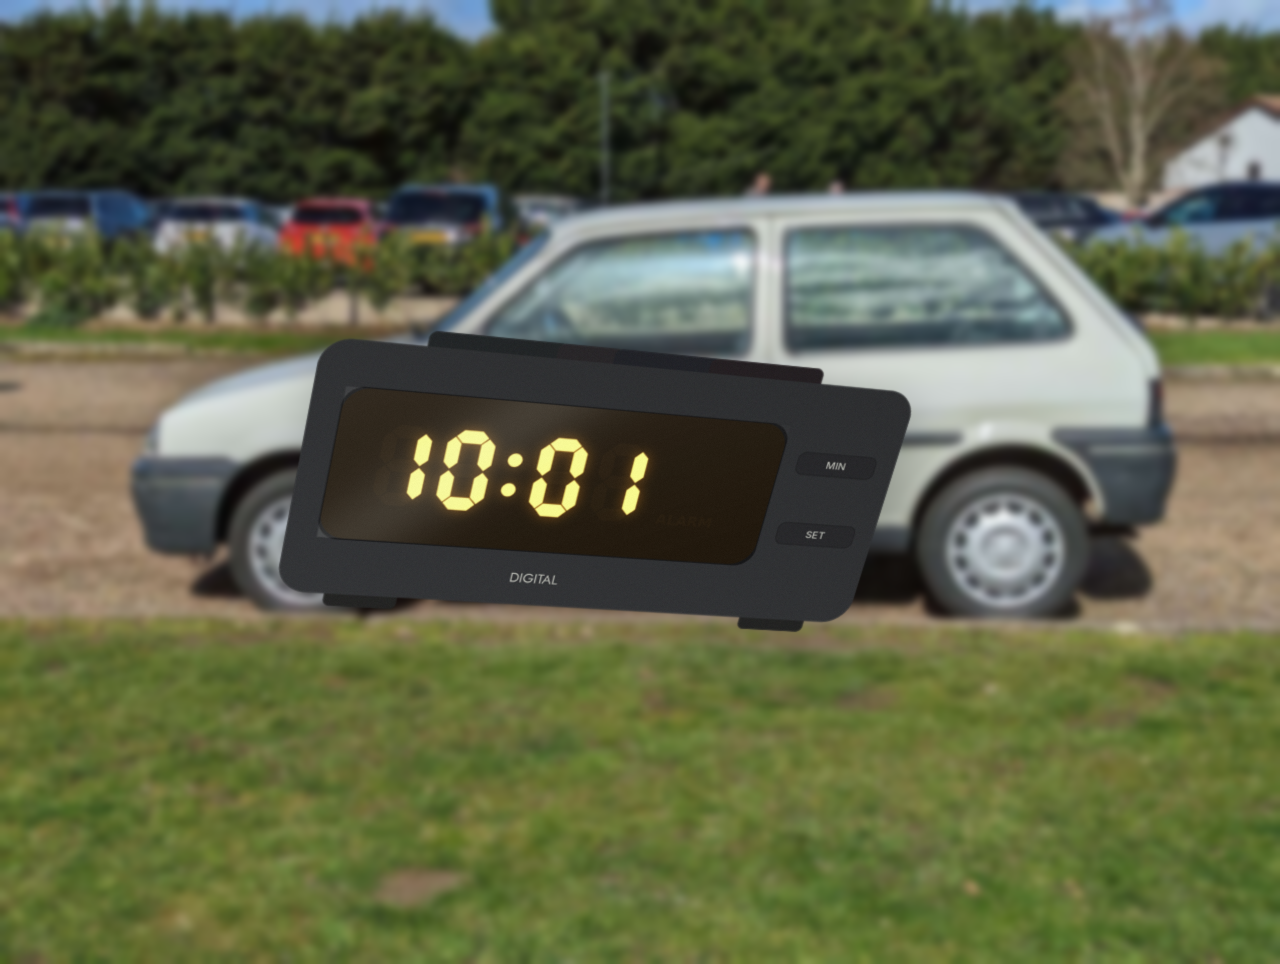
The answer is 10,01
